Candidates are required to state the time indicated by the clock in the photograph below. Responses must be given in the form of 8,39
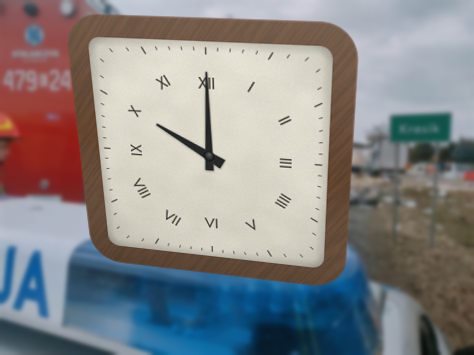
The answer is 10,00
